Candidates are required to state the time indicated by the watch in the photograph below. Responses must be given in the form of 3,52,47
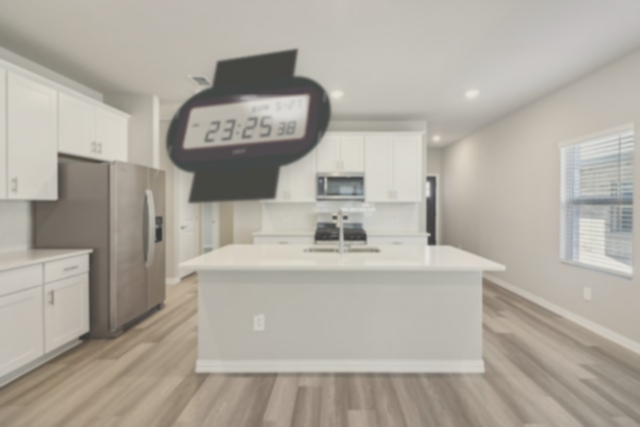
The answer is 23,25,38
